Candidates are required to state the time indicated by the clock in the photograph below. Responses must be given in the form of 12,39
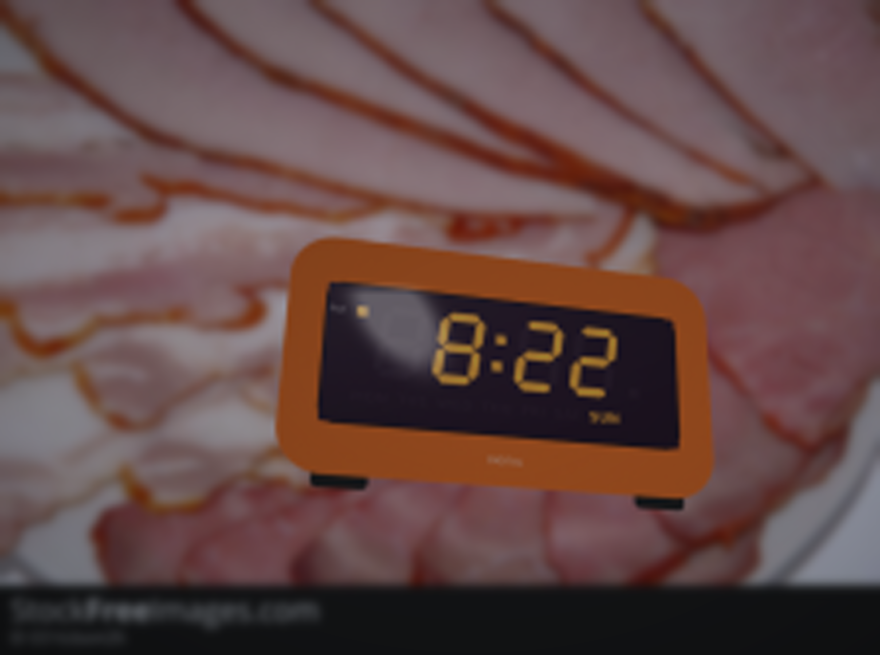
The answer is 8,22
